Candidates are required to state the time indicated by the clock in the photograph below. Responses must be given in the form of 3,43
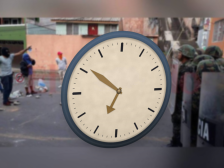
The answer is 6,51
